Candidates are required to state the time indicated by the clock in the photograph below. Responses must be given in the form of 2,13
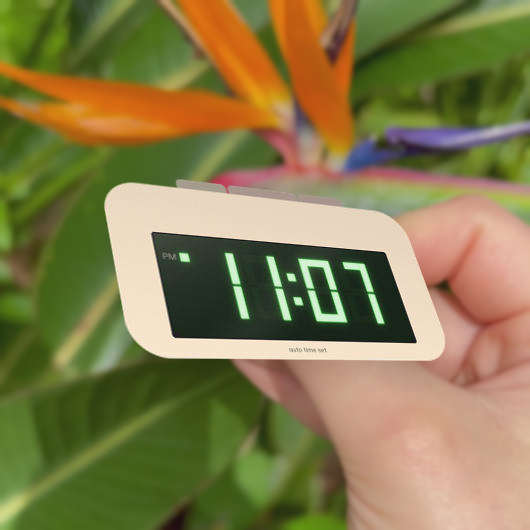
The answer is 11,07
